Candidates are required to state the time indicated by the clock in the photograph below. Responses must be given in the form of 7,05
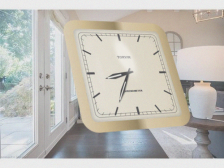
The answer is 8,35
